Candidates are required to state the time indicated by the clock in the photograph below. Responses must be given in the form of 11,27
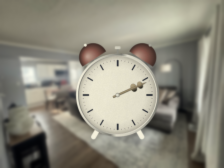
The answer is 2,11
